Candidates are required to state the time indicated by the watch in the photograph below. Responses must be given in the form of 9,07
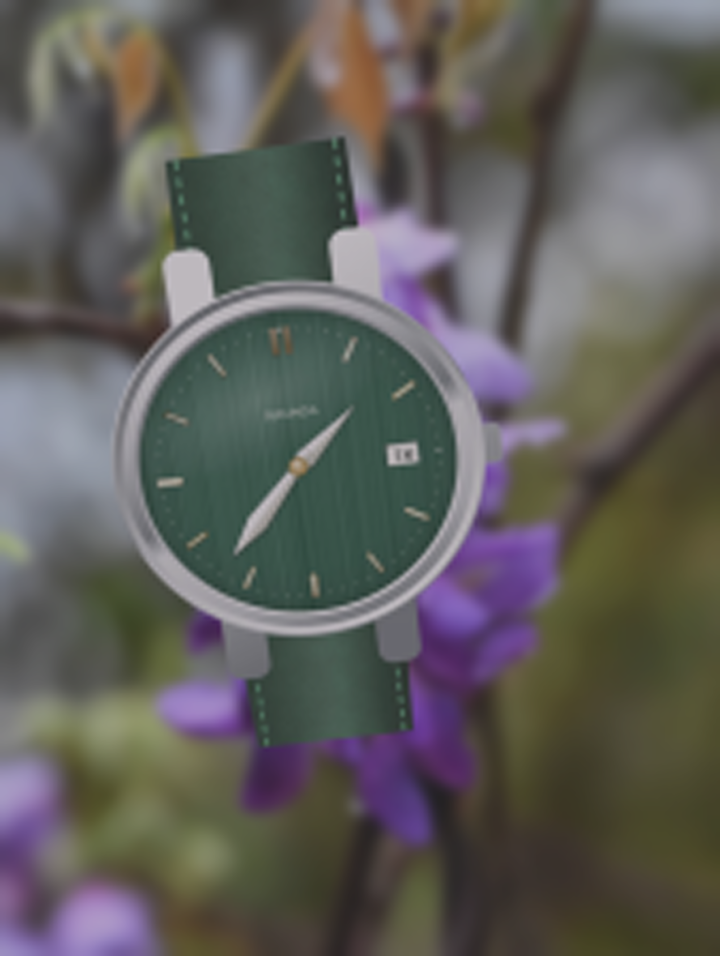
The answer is 1,37
